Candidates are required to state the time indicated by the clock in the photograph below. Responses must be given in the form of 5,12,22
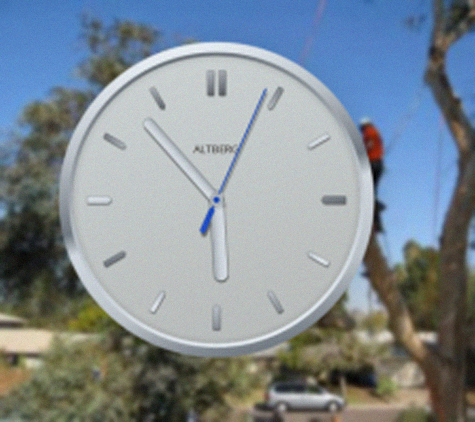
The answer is 5,53,04
